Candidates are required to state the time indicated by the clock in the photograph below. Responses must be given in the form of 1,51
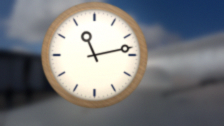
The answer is 11,13
